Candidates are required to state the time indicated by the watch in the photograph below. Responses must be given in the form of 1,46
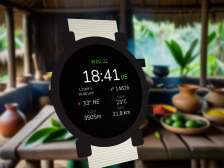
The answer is 18,41
